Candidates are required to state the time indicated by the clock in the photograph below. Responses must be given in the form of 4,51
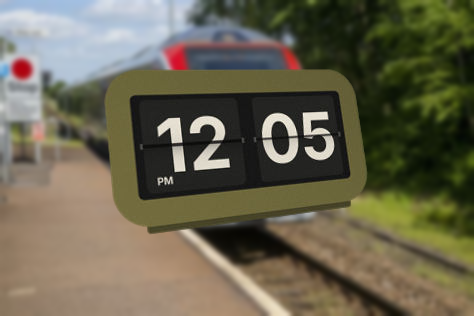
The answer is 12,05
